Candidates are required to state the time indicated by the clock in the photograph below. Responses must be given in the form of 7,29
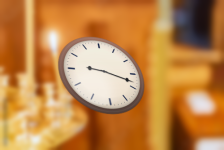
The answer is 9,18
